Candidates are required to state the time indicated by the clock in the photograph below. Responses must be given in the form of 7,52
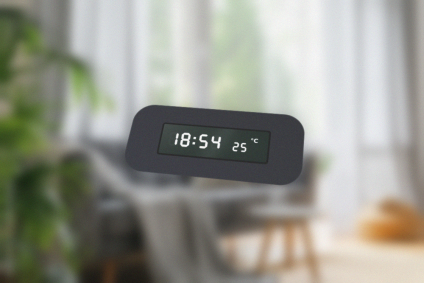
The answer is 18,54
